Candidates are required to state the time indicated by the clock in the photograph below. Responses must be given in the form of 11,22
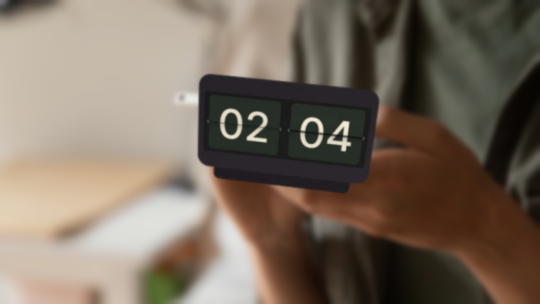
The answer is 2,04
